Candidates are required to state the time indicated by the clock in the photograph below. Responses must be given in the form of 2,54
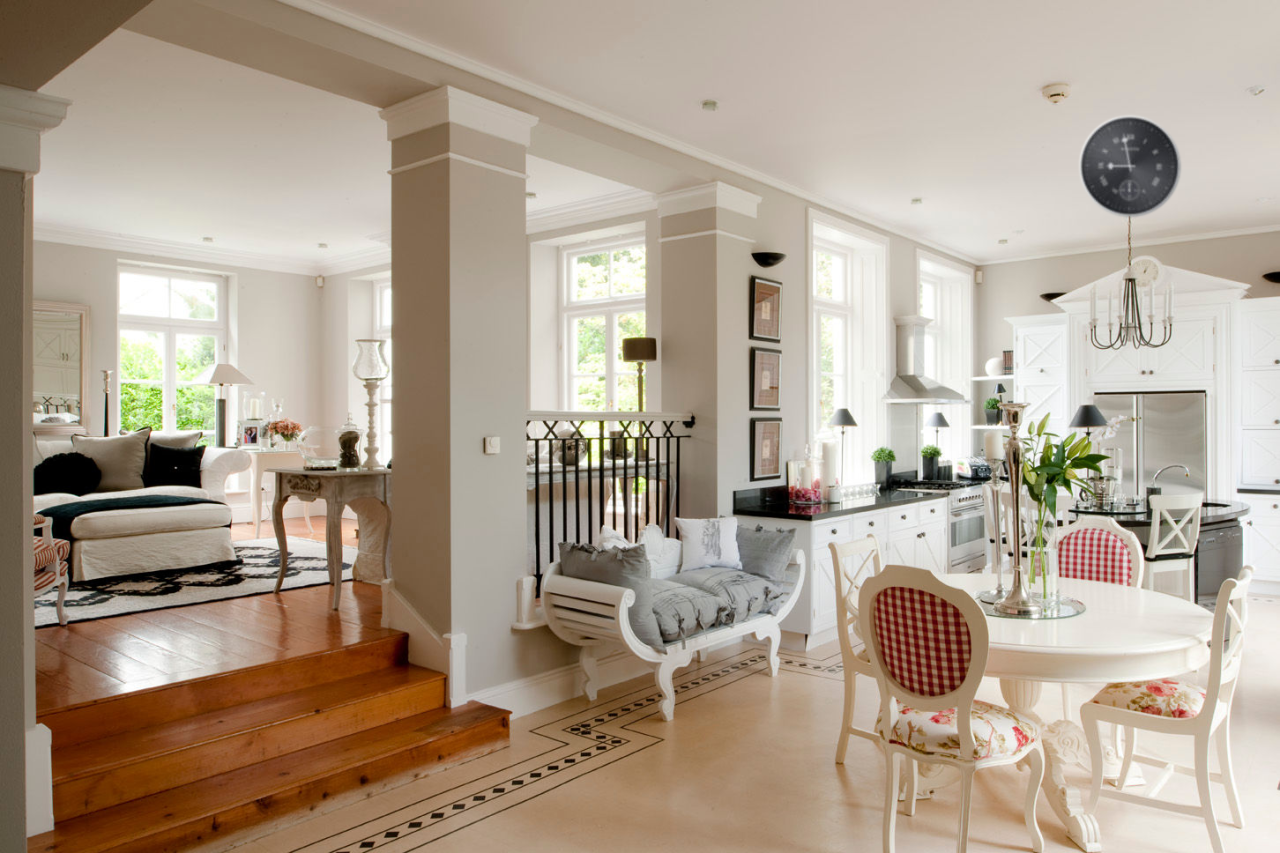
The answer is 8,58
